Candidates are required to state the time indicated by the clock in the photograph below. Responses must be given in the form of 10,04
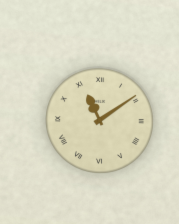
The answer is 11,09
